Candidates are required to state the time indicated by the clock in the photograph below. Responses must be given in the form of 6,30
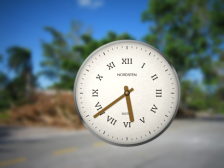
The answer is 5,39
